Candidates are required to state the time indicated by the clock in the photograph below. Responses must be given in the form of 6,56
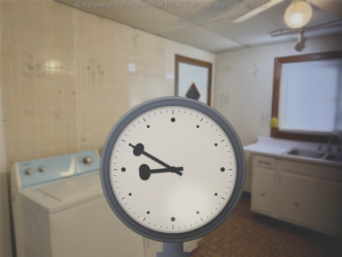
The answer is 8,50
